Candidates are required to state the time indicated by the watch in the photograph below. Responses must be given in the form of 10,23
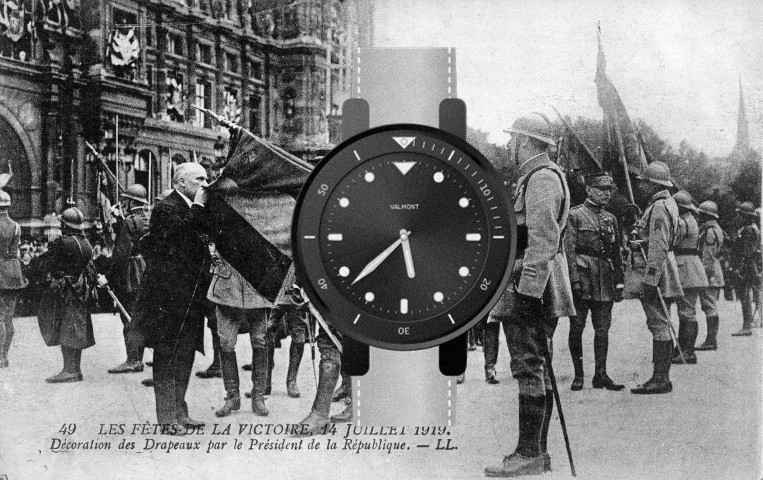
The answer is 5,38
